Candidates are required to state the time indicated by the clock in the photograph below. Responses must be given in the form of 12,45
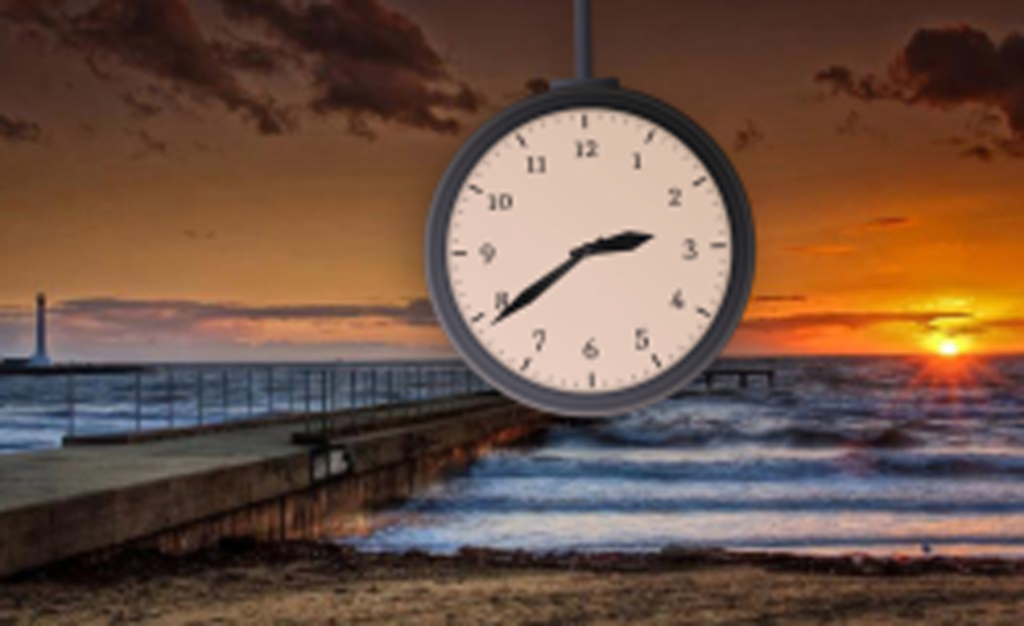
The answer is 2,39
